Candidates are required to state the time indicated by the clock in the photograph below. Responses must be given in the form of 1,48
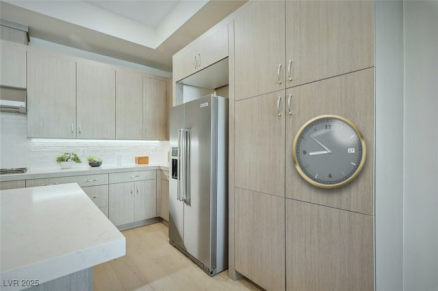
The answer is 8,52
